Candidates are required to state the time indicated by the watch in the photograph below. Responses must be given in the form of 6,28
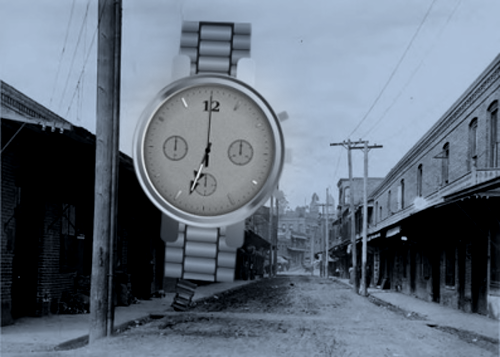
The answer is 6,33
